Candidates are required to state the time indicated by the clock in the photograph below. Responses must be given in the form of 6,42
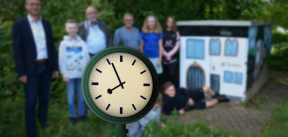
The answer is 7,56
